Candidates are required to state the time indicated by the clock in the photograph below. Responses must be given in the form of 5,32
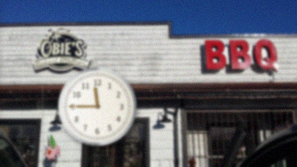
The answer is 11,45
